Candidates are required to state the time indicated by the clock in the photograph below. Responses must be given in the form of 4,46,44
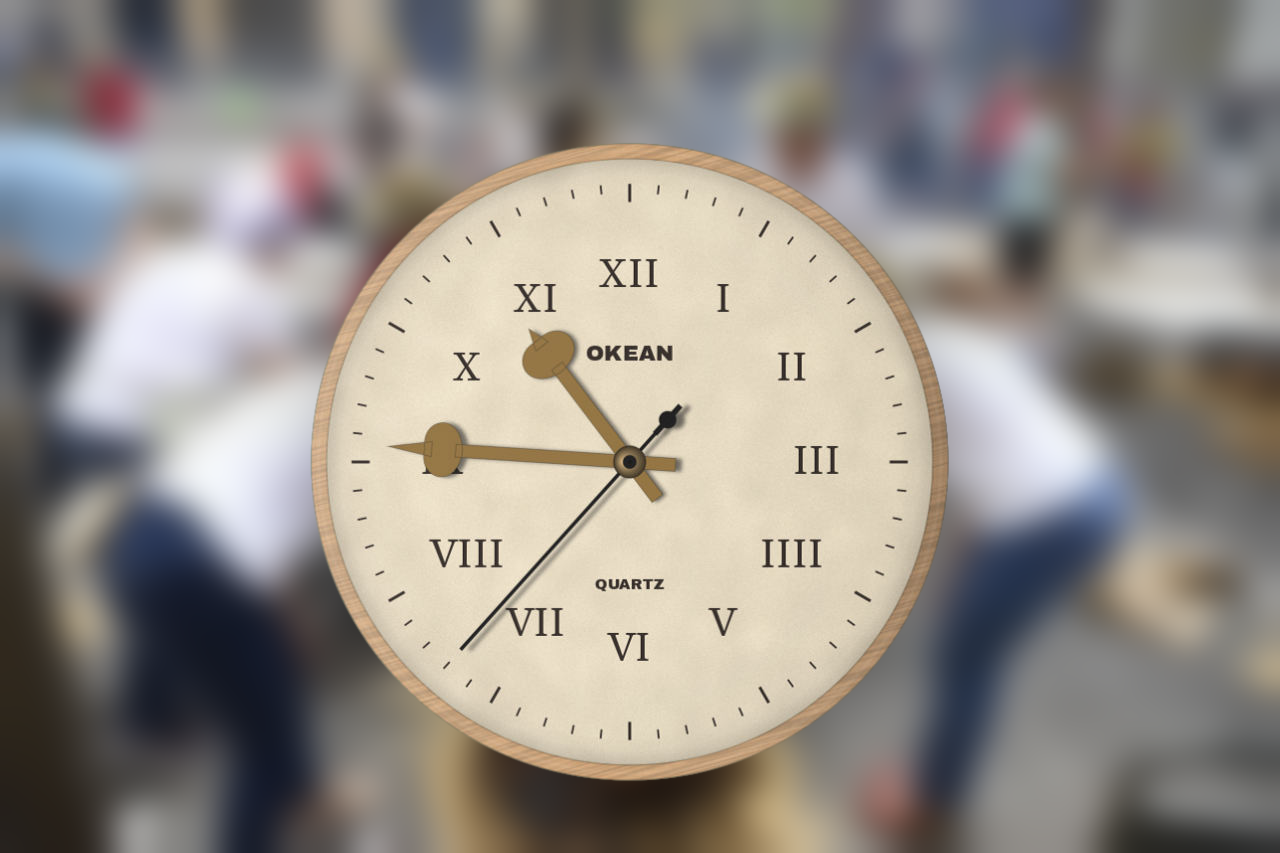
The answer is 10,45,37
